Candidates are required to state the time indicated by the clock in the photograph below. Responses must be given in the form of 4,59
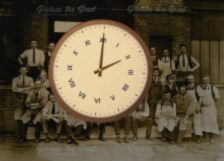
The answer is 2,00
